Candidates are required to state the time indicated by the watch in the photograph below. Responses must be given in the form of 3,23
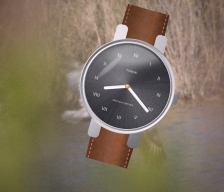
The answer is 8,21
